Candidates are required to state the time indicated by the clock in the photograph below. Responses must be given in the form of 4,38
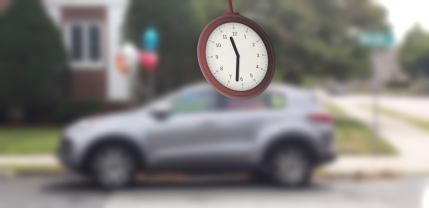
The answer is 11,32
